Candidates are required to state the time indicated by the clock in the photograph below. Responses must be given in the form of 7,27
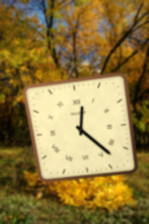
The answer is 12,23
